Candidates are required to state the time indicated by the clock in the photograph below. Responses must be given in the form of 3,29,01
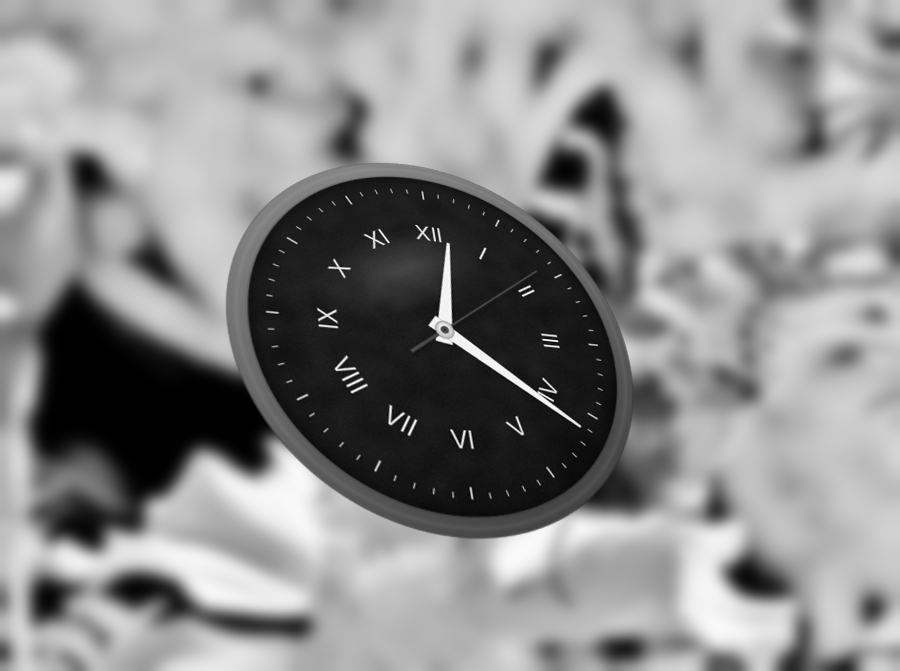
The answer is 12,21,09
